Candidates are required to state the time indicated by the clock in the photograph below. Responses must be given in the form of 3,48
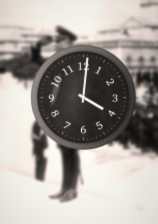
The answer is 4,01
